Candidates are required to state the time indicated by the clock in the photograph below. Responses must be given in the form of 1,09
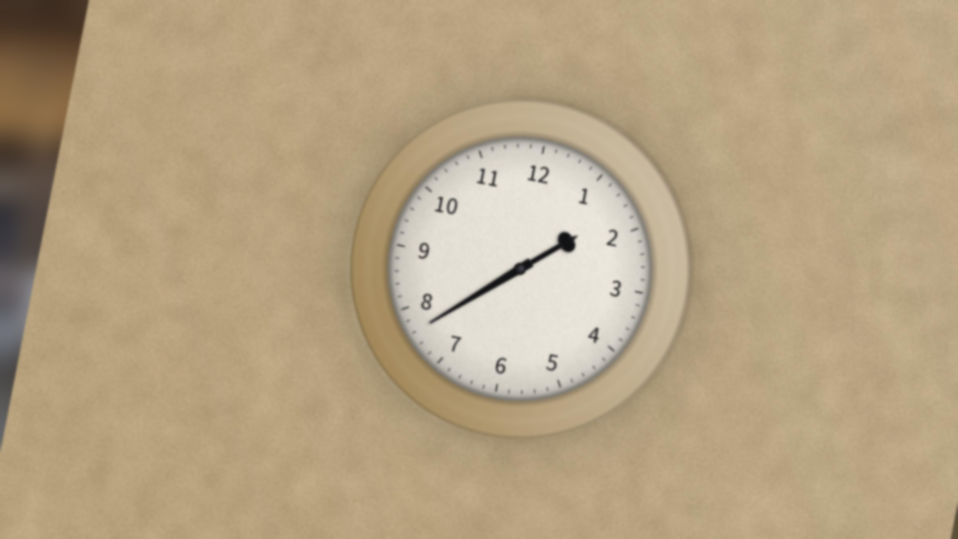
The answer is 1,38
